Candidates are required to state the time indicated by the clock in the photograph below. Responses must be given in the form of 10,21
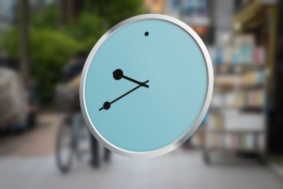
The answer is 9,40
